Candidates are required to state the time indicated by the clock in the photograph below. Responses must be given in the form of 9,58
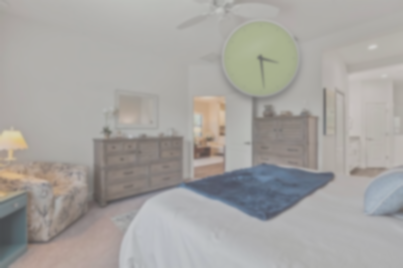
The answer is 3,29
